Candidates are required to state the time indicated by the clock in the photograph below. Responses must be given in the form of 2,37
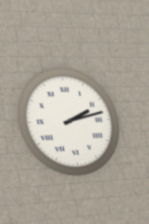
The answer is 2,13
